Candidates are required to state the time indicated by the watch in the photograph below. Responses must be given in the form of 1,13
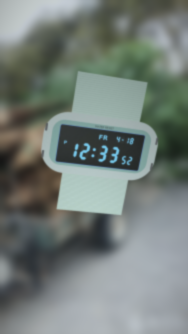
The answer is 12,33
